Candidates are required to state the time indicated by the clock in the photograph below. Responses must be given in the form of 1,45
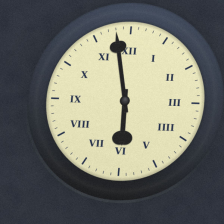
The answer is 5,58
